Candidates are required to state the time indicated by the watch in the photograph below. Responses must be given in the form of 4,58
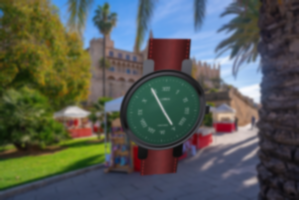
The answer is 4,55
